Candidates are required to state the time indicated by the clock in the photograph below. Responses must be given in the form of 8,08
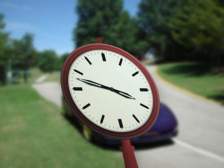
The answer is 3,48
